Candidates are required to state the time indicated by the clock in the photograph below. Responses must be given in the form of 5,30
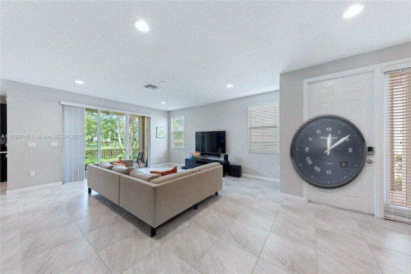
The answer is 12,09
